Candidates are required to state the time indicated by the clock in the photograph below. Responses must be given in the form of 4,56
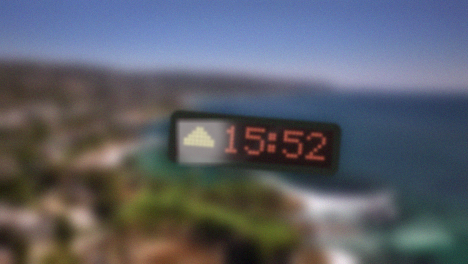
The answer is 15,52
